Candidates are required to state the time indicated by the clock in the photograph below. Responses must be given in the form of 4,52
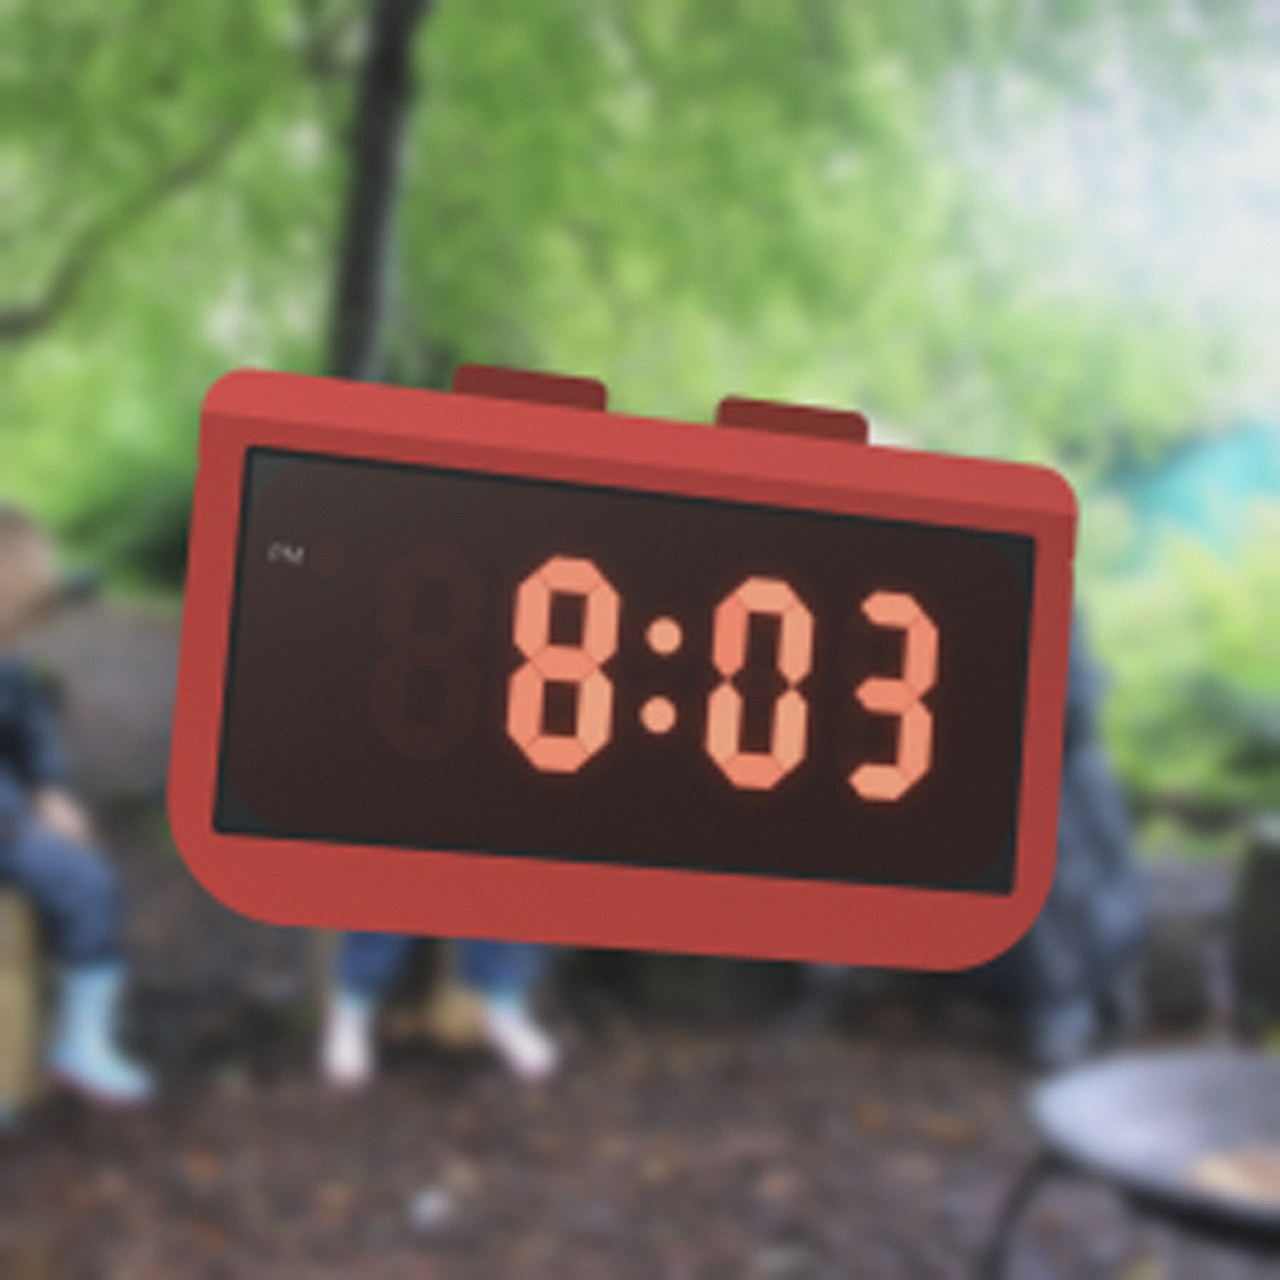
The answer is 8,03
